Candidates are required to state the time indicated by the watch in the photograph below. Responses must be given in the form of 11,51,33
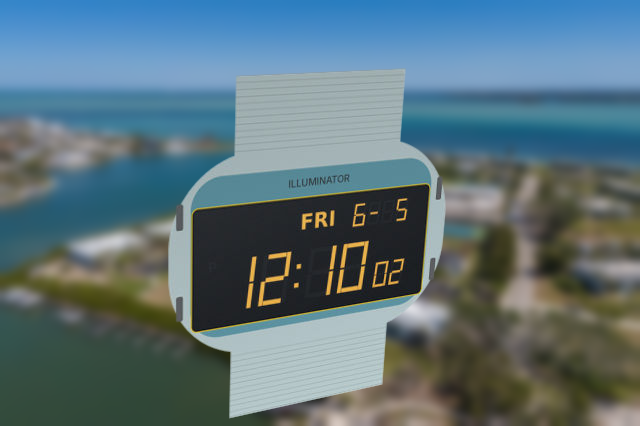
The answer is 12,10,02
